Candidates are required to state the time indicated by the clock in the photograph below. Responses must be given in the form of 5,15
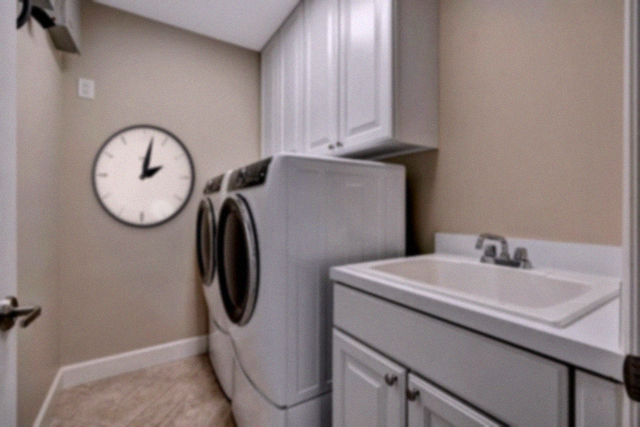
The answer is 2,02
